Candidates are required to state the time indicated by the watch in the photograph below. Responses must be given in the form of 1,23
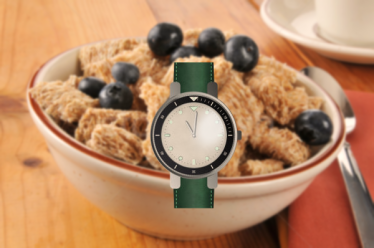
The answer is 11,01
